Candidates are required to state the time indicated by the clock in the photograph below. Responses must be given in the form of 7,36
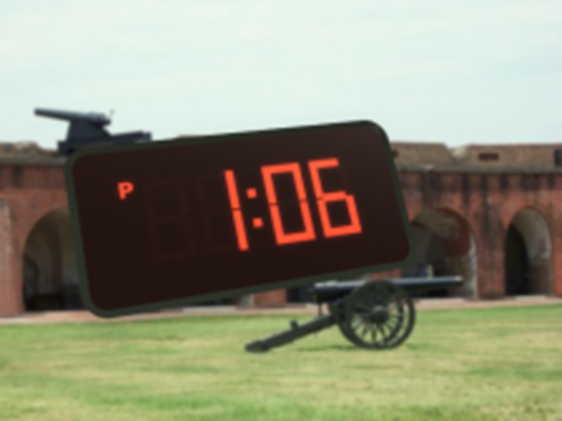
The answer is 1,06
